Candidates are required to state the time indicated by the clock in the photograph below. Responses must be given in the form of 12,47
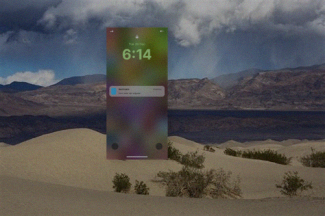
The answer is 6,14
